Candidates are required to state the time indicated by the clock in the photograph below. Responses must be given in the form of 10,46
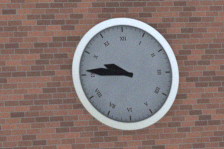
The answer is 9,46
